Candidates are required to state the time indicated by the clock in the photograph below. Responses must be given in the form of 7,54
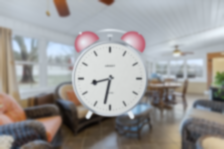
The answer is 8,32
